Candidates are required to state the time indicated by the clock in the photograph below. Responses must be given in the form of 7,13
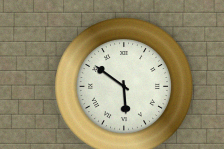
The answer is 5,51
